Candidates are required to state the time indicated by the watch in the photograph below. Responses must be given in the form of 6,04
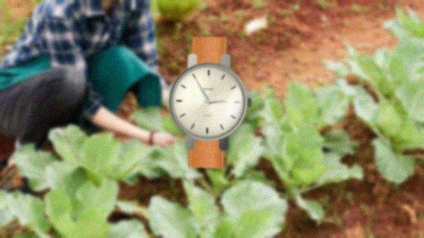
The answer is 2,55
